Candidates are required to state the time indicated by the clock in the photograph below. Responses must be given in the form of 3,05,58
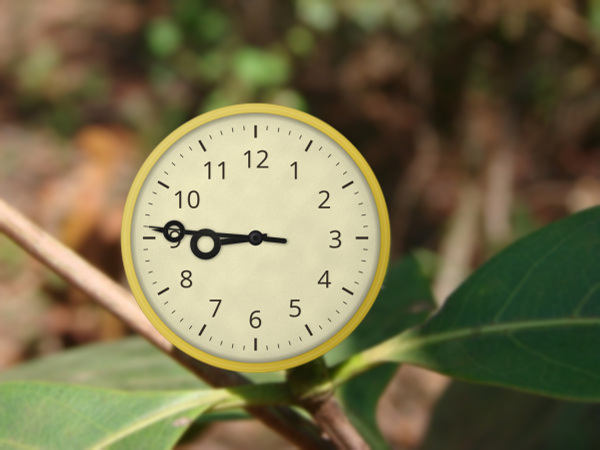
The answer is 8,45,46
